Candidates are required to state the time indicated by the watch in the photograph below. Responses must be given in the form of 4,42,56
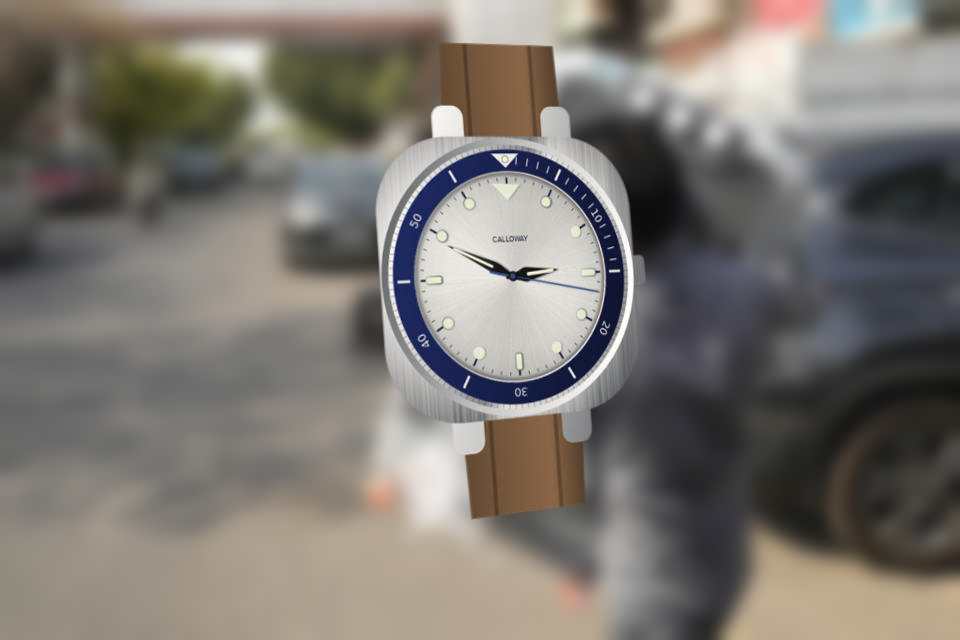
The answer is 2,49,17
